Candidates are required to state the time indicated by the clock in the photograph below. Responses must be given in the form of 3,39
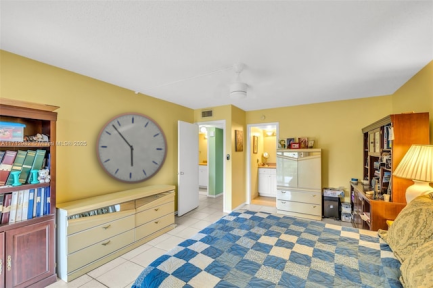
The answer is 5,53
